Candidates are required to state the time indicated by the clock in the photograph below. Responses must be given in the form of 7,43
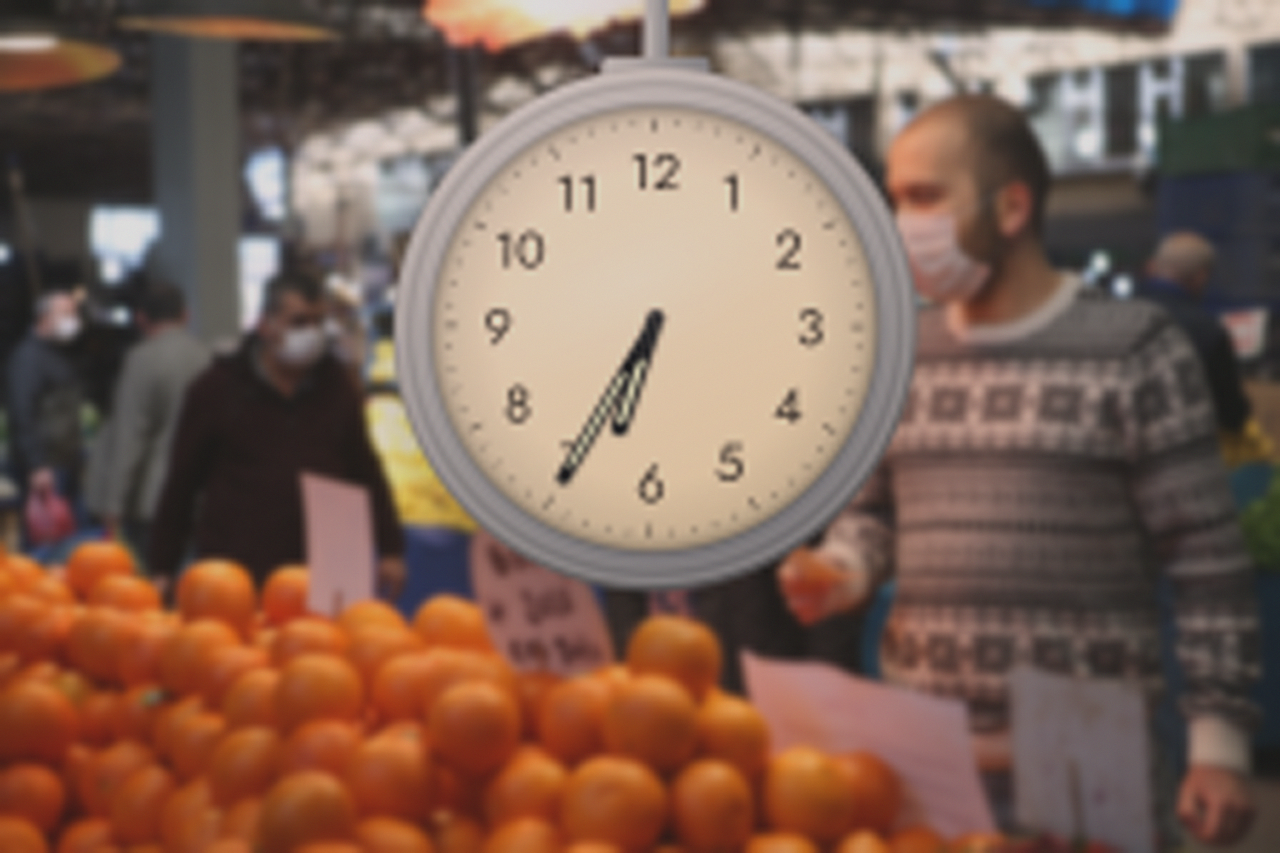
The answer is 6,35
